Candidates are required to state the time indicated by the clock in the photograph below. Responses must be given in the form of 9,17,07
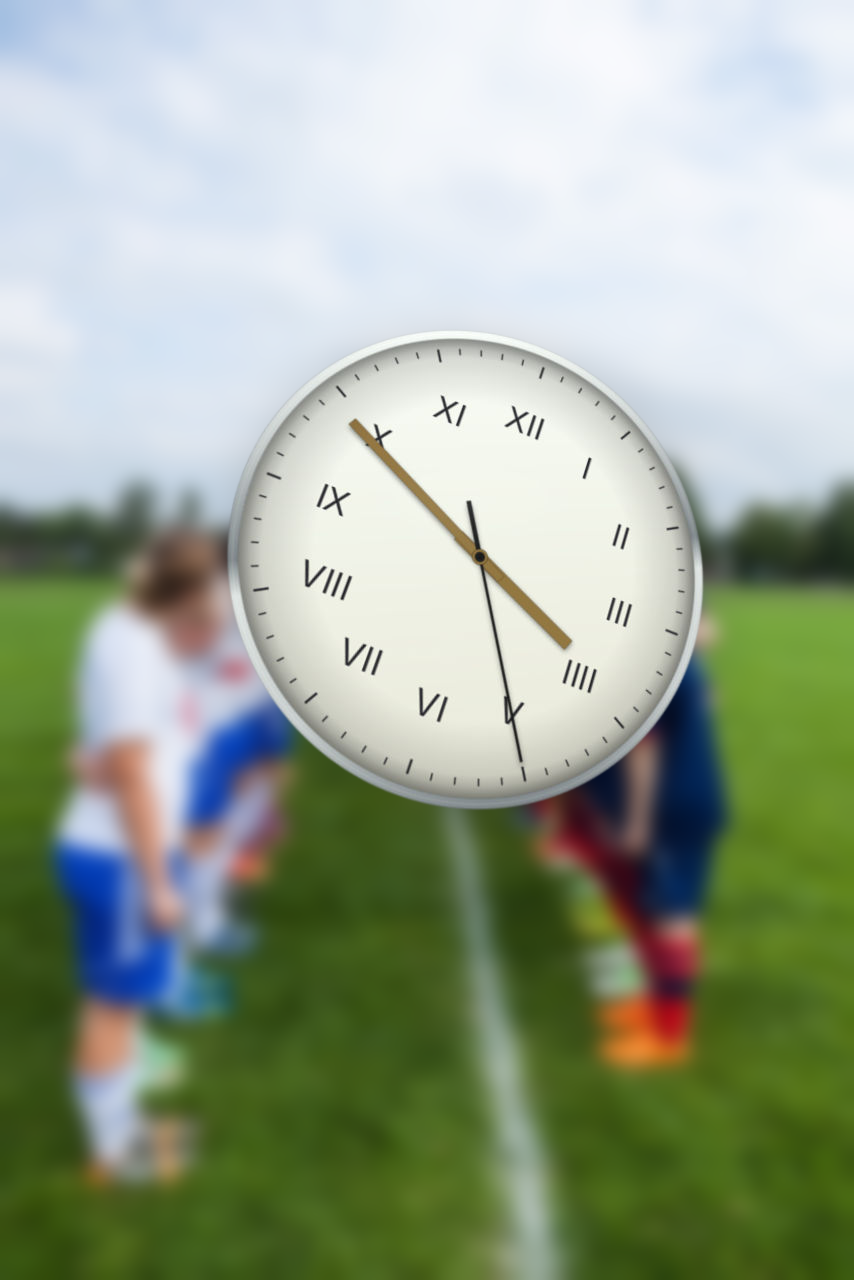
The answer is 3,49,25
